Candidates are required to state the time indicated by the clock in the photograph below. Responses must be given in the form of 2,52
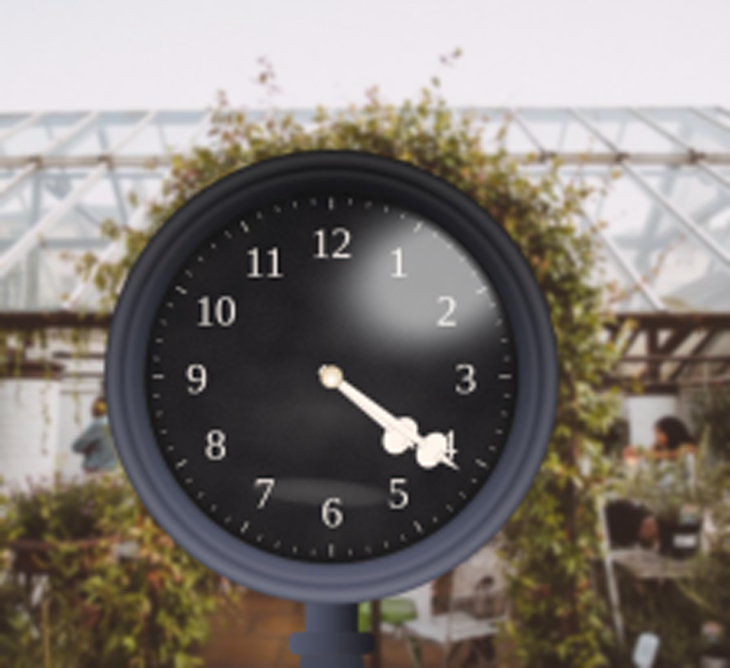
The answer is 4,21
